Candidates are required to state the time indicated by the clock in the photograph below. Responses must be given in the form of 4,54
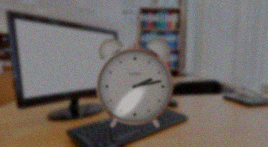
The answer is 2,13
